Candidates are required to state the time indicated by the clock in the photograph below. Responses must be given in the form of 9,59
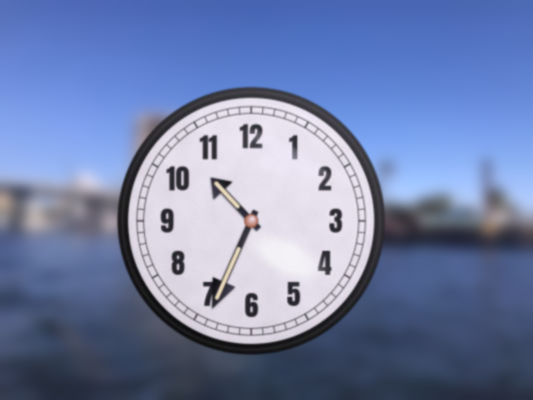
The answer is 10,34
